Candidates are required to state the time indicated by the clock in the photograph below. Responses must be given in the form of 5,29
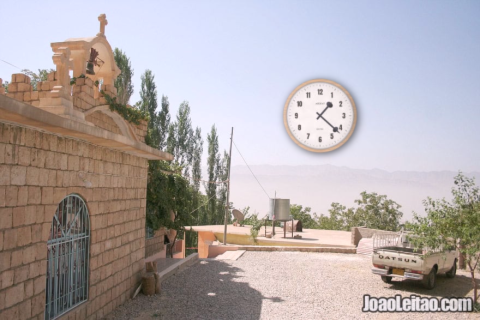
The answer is 1,22
